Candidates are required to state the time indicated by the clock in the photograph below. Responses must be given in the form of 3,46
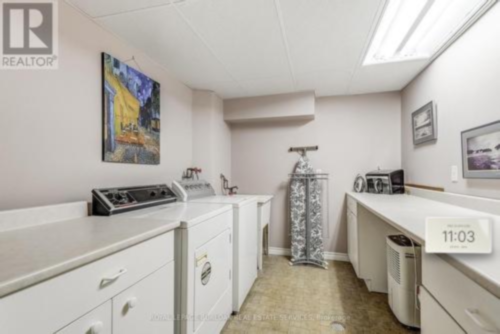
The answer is 11,03
